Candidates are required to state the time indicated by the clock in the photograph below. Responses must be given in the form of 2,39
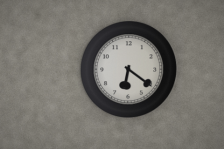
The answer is 6,21
